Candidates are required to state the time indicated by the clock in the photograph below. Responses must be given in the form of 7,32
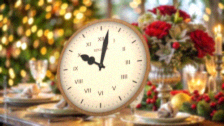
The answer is 10,02
